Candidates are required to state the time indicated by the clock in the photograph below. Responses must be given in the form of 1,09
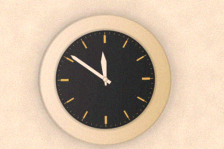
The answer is 11,51
